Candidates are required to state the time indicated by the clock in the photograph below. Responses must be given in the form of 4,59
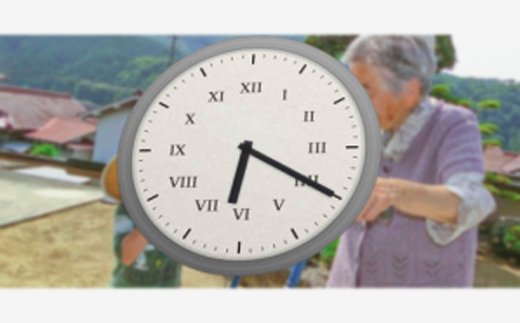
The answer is 6,20
